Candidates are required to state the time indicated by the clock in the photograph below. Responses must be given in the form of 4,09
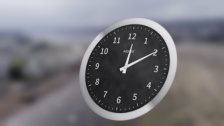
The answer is 12,10
